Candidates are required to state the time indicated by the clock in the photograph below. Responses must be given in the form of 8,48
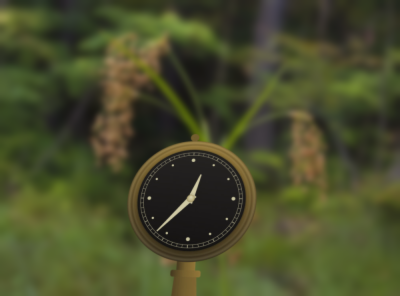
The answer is 12,37
